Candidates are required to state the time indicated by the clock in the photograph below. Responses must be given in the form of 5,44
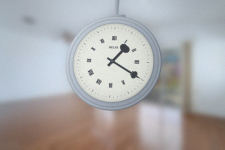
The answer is 1,20
